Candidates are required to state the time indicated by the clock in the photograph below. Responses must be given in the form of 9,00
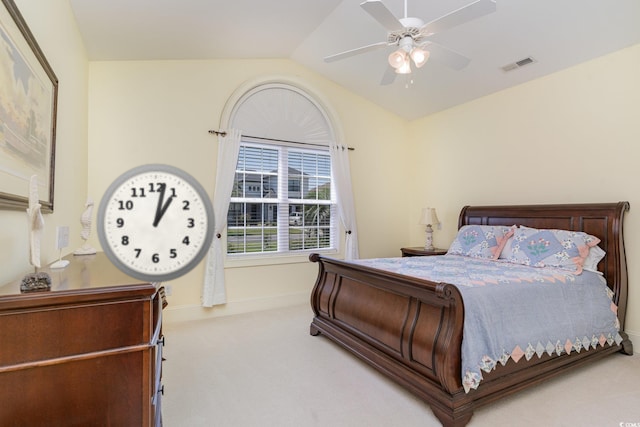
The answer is 1,02
